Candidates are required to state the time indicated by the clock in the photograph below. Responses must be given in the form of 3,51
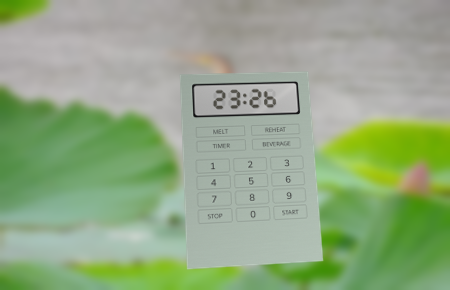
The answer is 23,26
